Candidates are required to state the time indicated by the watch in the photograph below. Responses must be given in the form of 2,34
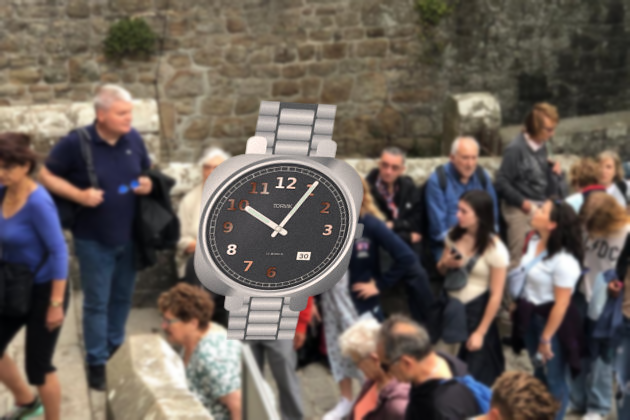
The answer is 10,05
